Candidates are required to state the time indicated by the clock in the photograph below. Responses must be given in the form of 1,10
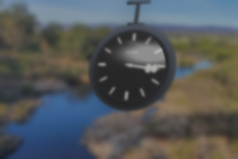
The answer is 3,16
